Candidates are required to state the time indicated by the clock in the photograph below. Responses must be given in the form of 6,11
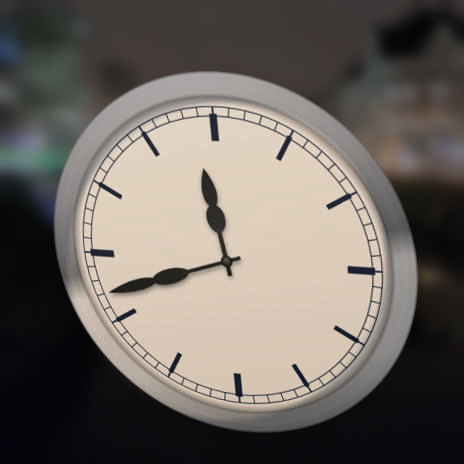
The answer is 11,42
